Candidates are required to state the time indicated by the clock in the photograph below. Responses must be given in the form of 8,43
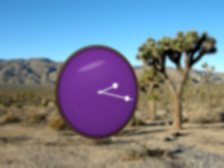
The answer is 2,17
